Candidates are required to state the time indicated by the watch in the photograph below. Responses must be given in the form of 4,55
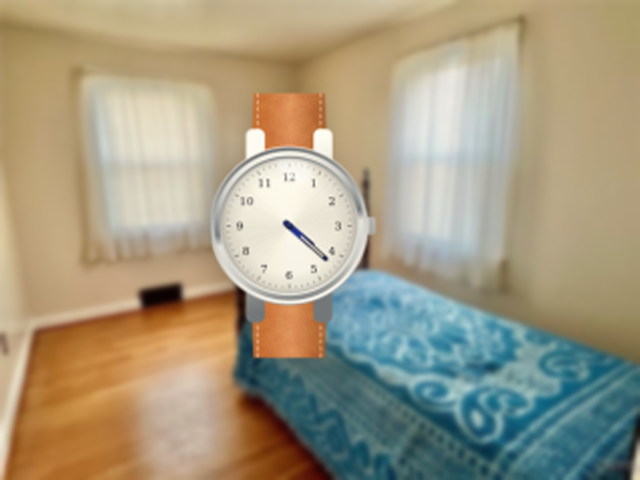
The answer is 4,22
